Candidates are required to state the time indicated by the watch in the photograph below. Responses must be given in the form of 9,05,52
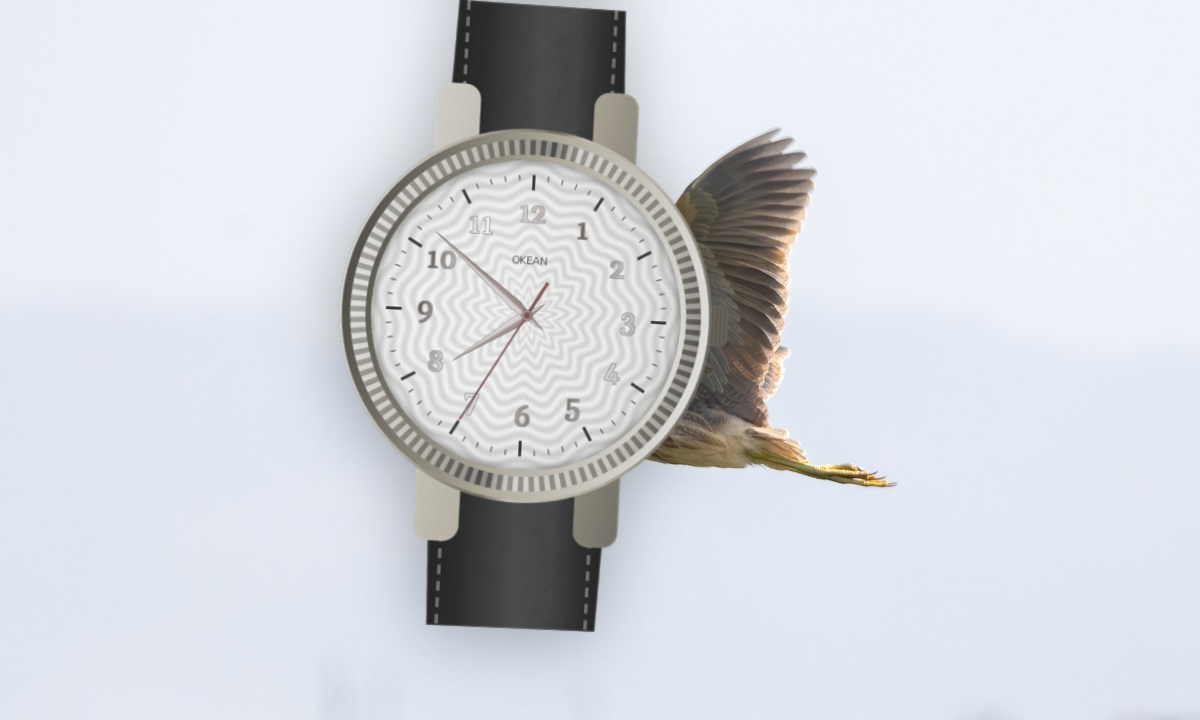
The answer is 7,51,35
